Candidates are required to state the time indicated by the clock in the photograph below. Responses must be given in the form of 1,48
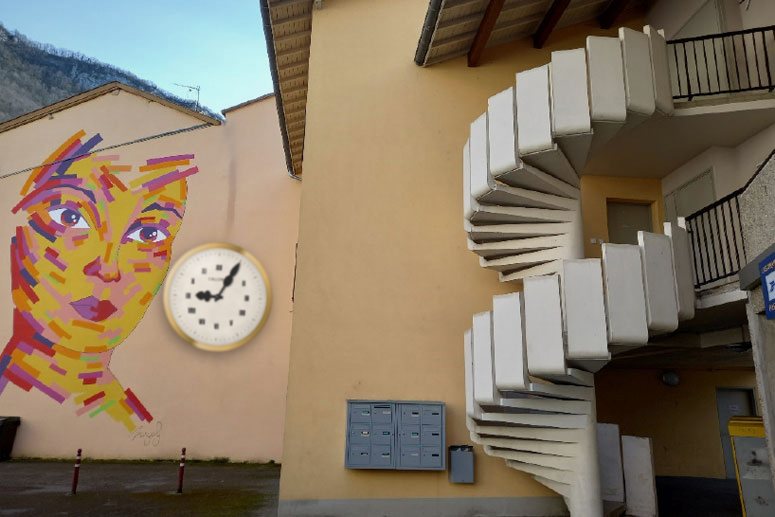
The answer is 9,05
